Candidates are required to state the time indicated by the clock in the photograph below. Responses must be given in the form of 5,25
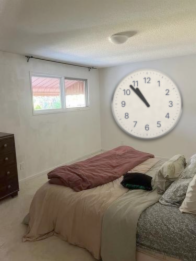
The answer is 10,53
